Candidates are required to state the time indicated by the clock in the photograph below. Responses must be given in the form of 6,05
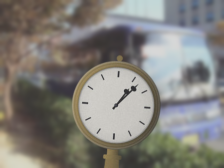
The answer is 1,07
